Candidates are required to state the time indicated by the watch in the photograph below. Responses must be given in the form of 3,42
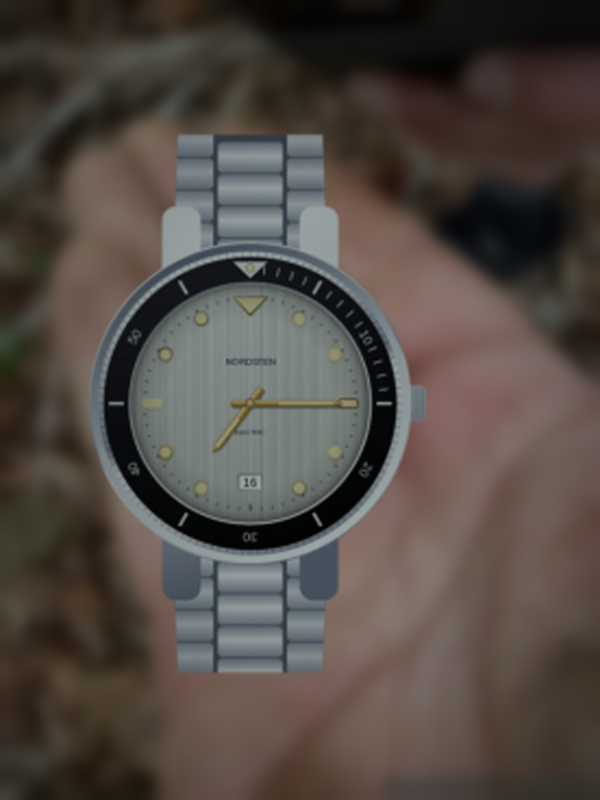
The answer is 7,15
